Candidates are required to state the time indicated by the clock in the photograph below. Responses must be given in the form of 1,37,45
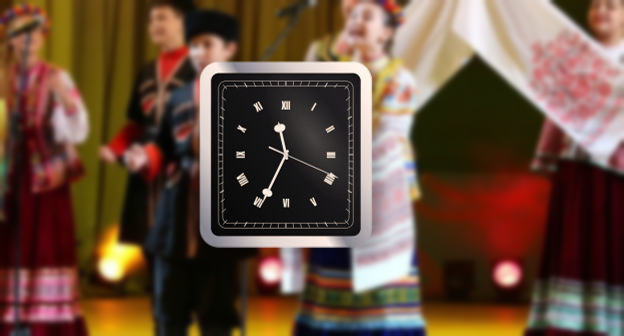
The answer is 11,34,19
